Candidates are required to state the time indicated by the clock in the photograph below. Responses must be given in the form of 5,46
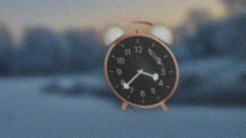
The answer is 3,38
